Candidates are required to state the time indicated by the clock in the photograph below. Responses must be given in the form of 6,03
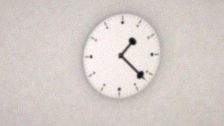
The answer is 1,22
